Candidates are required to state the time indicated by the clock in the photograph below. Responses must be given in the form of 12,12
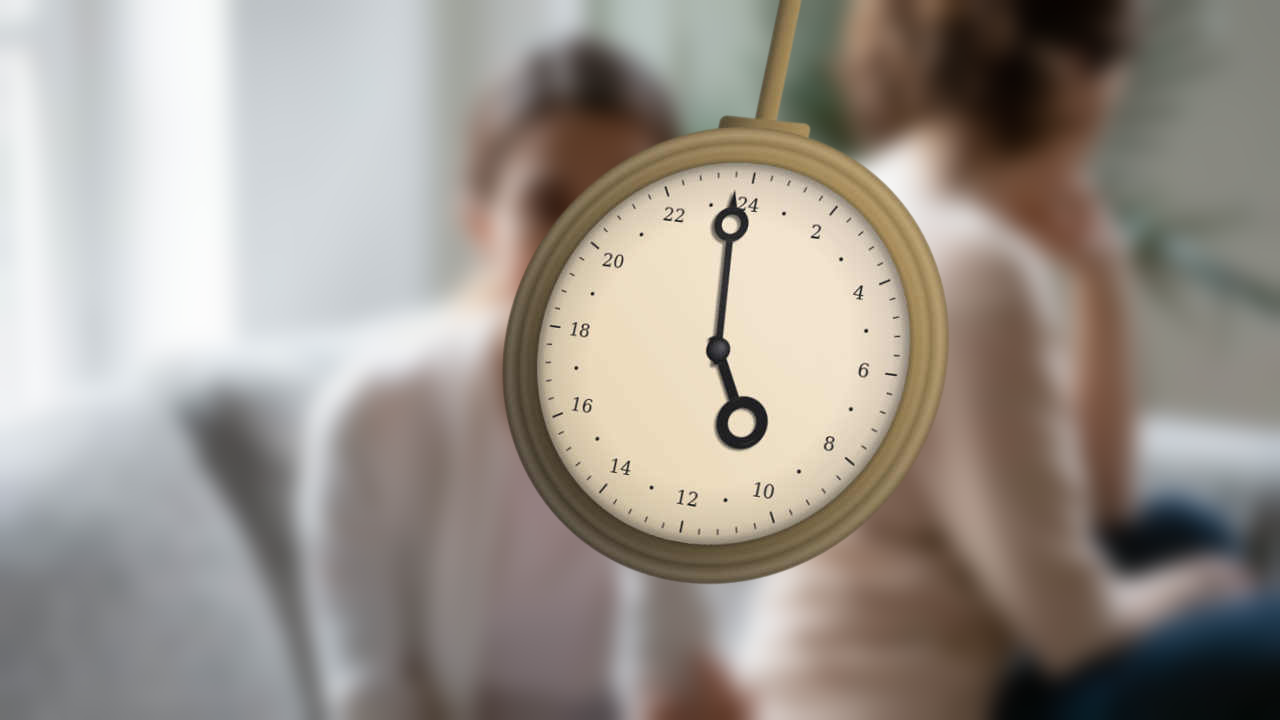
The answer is 9,59
